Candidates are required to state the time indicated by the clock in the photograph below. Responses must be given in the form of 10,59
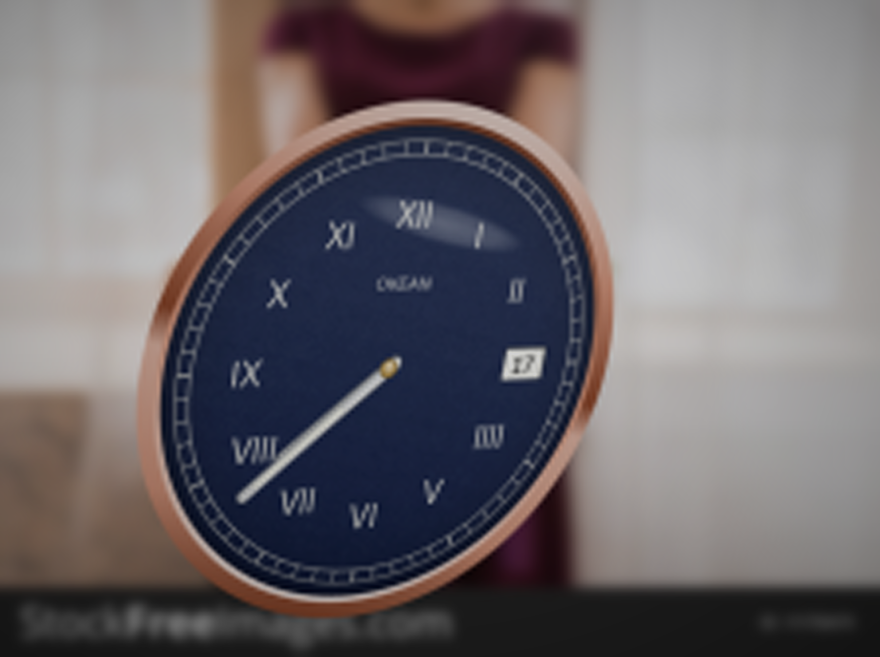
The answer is 7,38
